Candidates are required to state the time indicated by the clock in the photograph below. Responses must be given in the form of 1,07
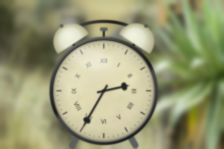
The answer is 2,35
